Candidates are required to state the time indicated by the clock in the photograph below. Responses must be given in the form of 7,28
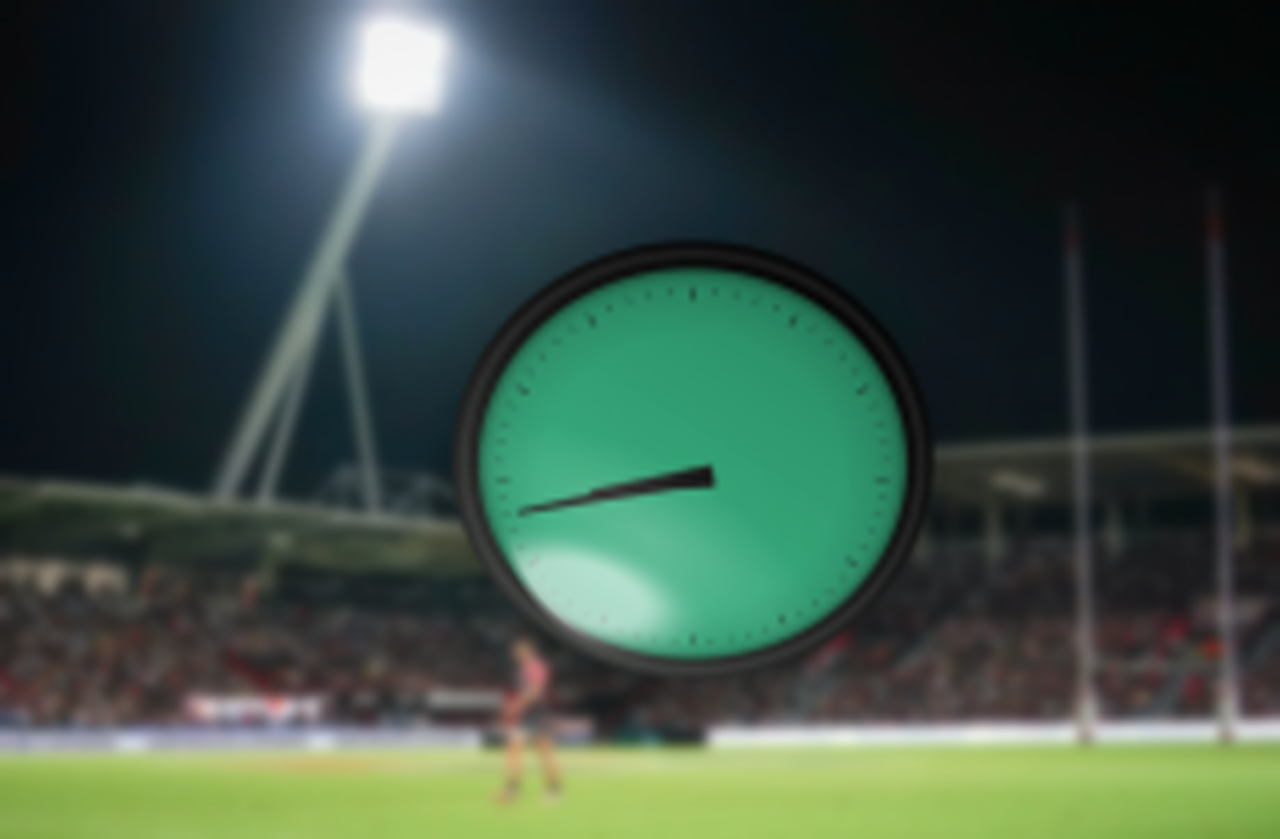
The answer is 8,43
